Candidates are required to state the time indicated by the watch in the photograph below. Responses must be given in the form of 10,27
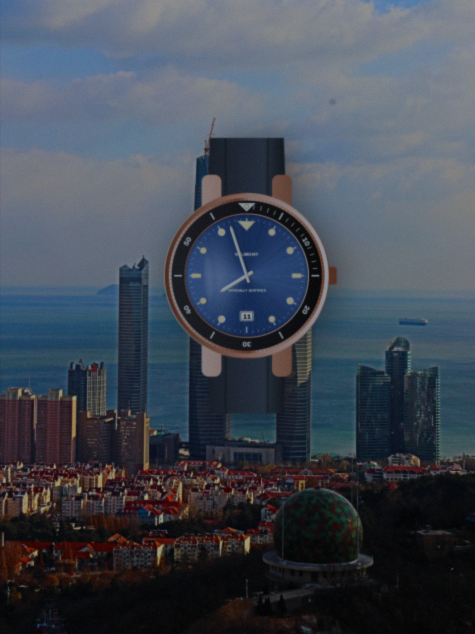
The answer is 7,57
